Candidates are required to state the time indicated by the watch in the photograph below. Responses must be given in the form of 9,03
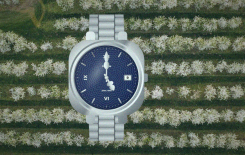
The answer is 5,00
